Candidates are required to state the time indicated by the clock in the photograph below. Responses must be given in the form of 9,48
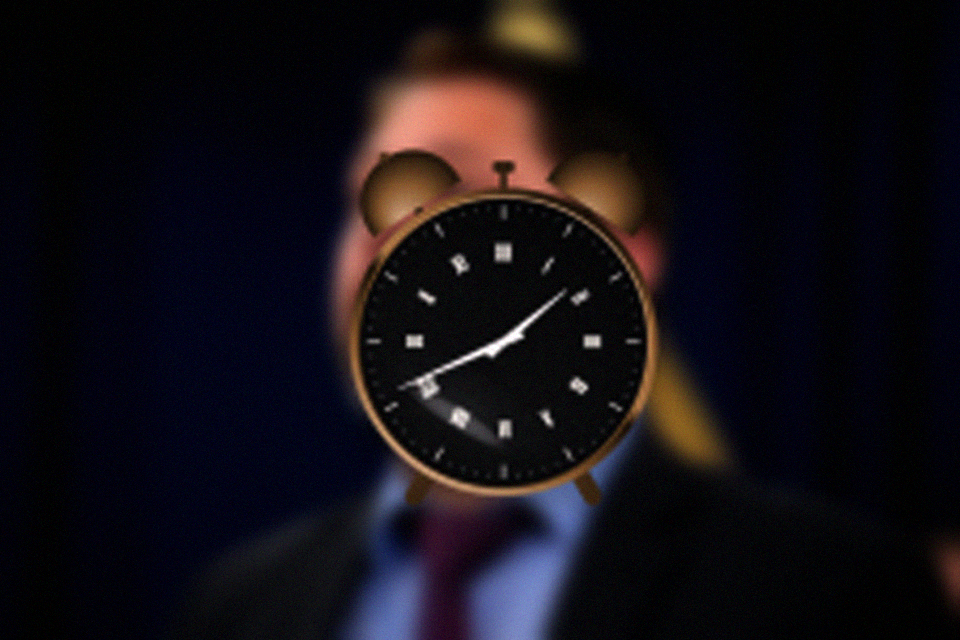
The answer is 1,41
